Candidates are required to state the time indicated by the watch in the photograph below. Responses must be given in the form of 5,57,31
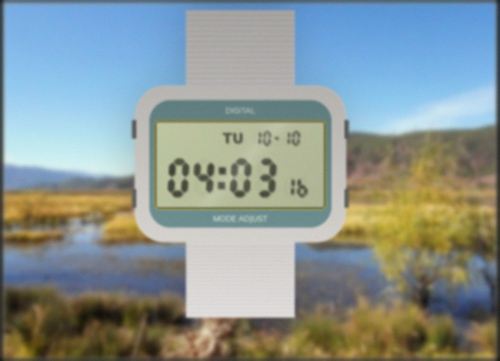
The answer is 4,03,16
